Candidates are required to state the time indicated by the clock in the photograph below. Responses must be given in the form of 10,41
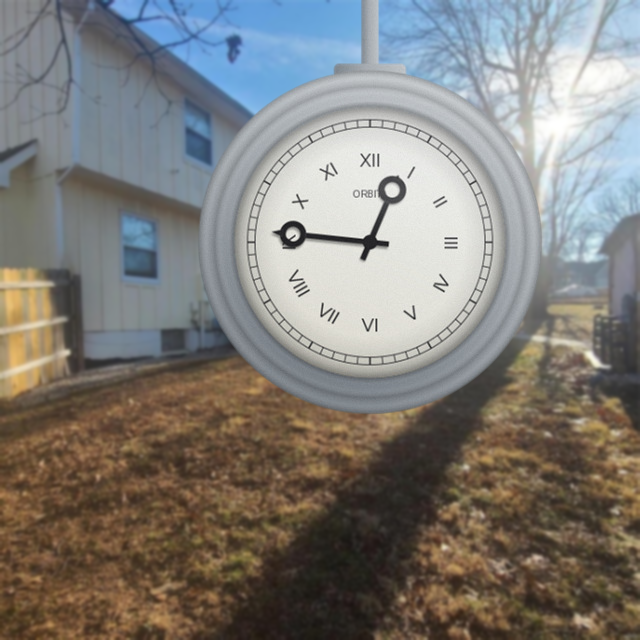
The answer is 12,46
